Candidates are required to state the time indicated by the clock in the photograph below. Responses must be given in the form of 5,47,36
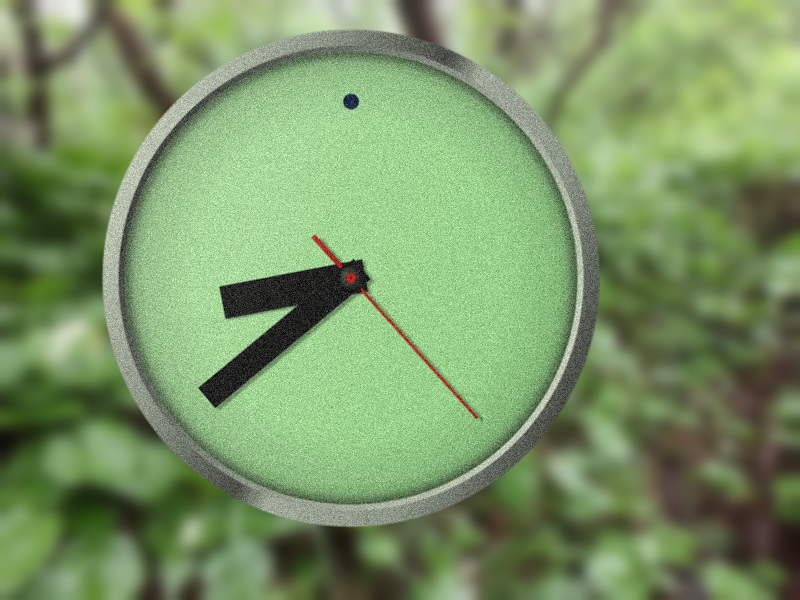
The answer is 8,38,23
